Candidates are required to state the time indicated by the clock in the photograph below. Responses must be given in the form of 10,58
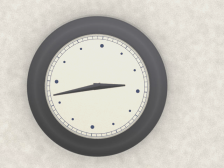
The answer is 2,42
